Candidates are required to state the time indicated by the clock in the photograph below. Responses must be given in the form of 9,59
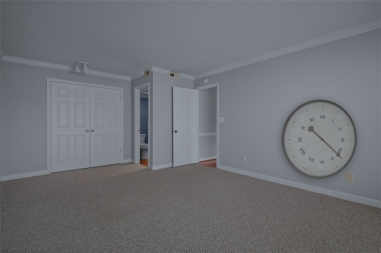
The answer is 10,22
